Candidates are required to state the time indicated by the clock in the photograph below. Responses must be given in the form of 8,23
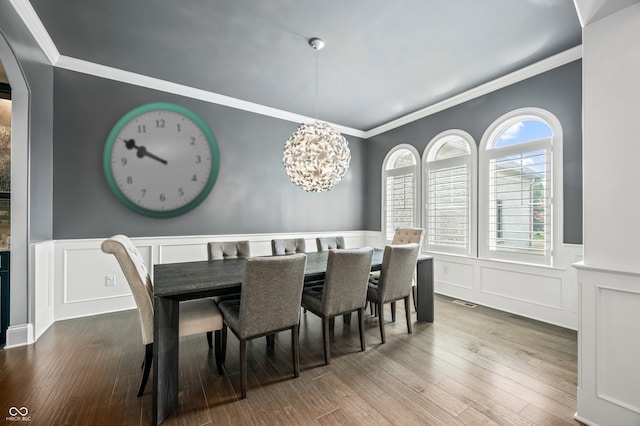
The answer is 9,50
